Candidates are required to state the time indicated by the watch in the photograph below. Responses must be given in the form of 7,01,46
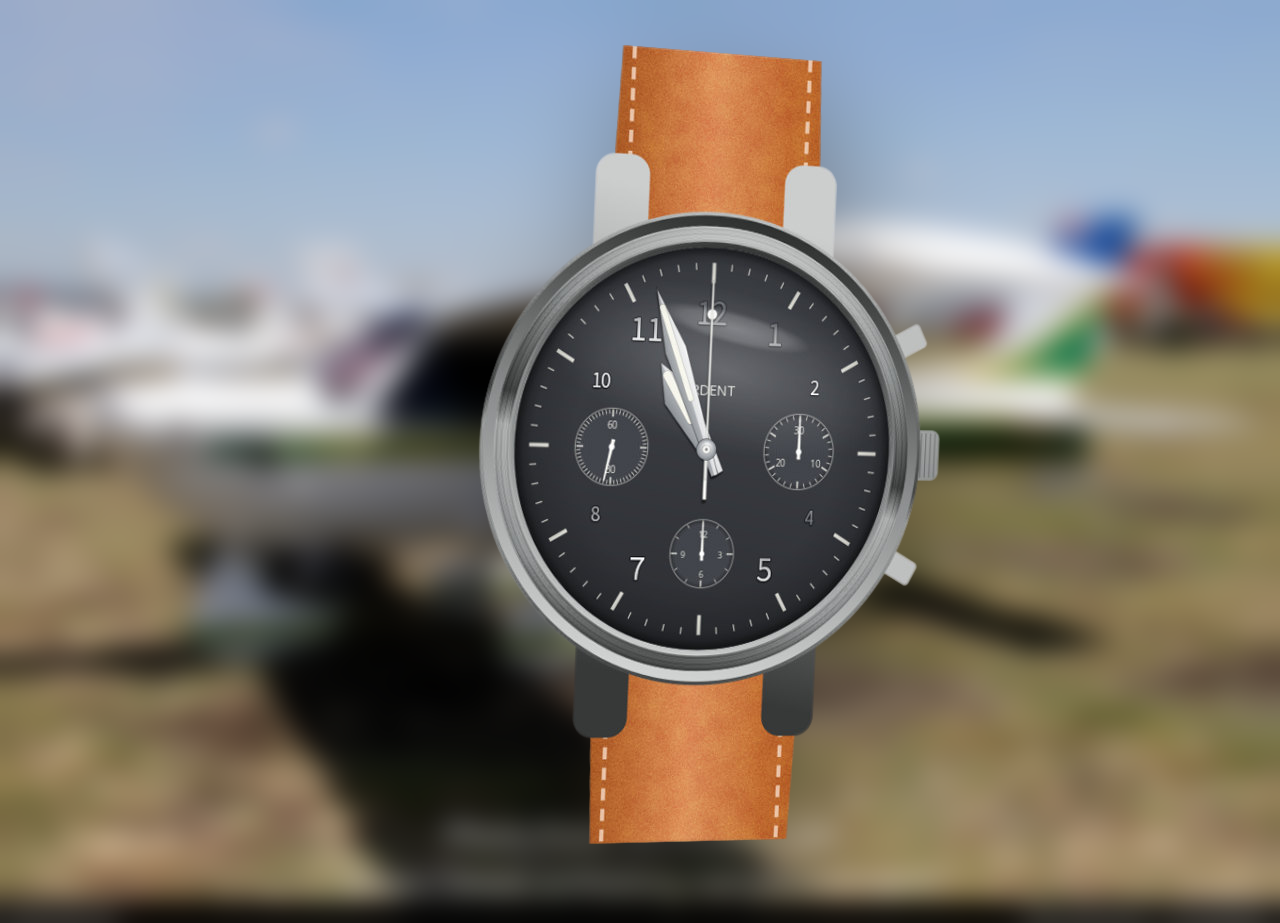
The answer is 10,56,32
